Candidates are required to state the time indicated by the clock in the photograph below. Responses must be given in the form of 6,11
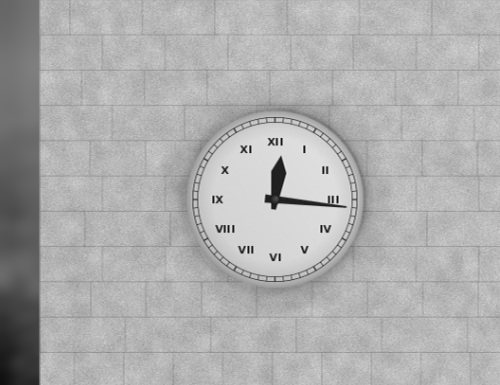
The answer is 12,16
